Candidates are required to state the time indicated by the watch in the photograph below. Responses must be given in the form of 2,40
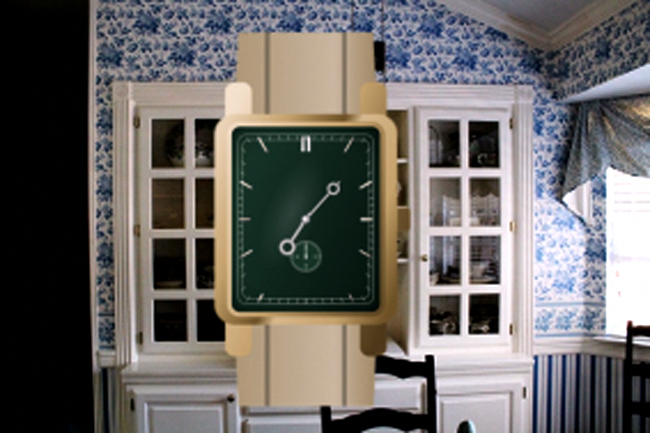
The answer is 7,07
